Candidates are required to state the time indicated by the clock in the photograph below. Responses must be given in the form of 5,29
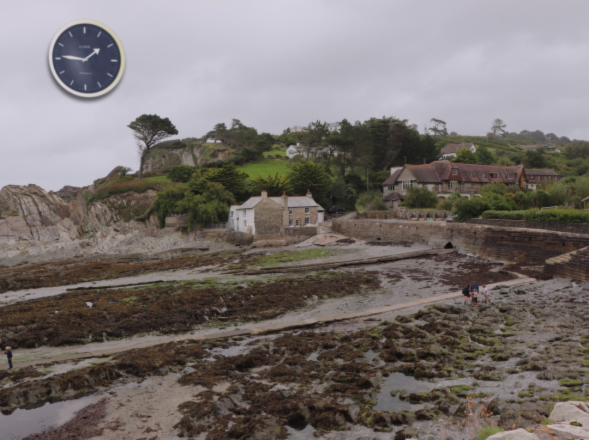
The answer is 1,46
